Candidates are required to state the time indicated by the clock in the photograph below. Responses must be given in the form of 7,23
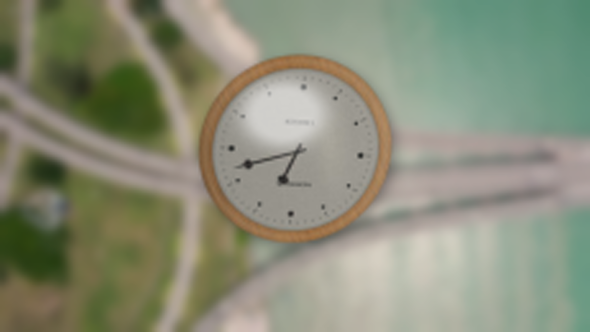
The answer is 6,42
